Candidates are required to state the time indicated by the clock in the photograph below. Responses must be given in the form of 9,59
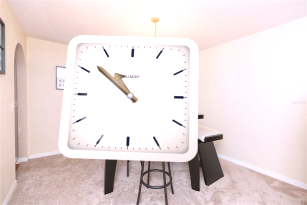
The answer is 10,52
